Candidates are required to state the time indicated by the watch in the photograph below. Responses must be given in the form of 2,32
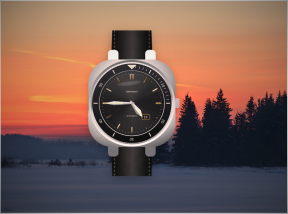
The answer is 4,45
